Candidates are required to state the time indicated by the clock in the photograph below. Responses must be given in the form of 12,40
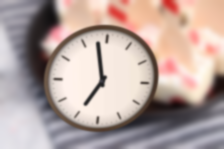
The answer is 6,58
